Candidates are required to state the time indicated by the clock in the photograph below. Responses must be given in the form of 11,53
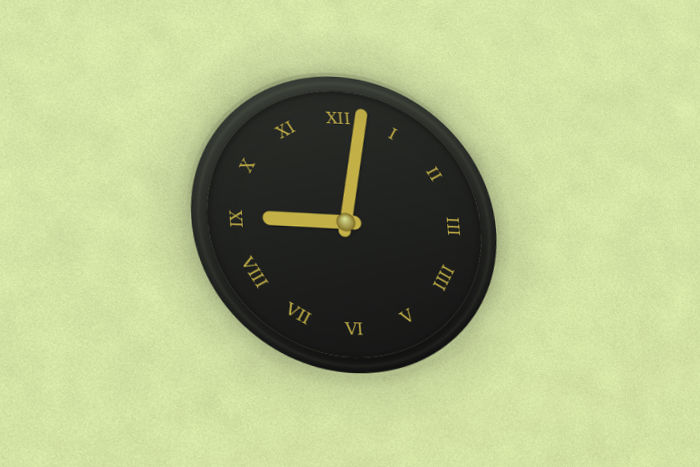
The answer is 9,02
